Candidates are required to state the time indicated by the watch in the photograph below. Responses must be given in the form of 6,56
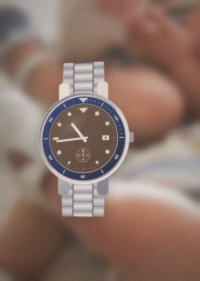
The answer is 10,44
